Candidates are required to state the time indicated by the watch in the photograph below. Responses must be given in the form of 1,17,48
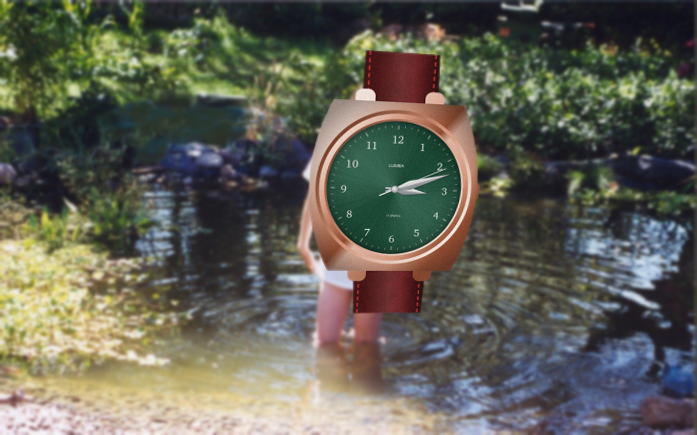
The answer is 3,12,11
